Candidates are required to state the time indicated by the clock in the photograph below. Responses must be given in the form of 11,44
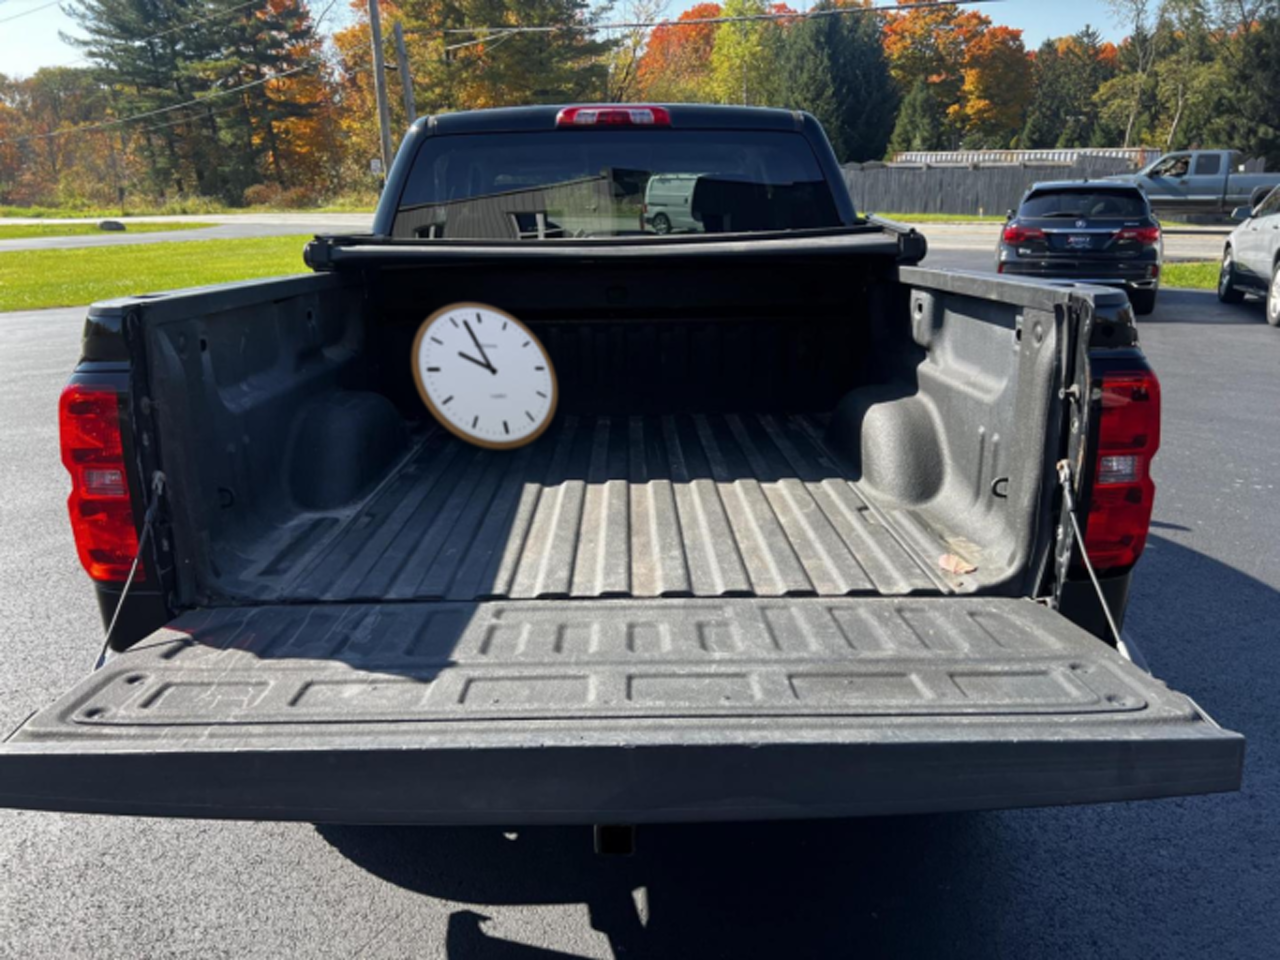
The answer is 9,57
